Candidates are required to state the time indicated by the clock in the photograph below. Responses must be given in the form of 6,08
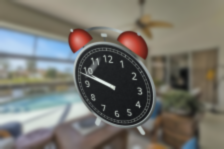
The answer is 9,48
